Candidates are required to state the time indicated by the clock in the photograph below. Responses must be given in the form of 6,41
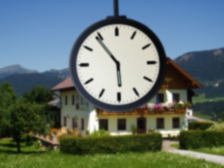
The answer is 5,54
